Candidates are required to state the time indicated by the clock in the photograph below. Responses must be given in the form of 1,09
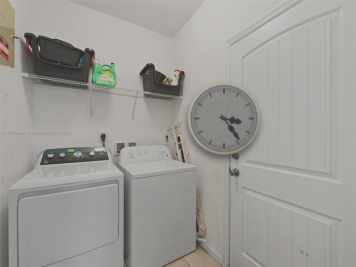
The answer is 3,24
